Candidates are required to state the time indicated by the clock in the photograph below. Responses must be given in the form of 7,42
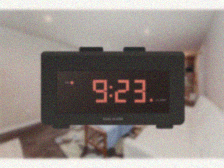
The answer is 9,23
